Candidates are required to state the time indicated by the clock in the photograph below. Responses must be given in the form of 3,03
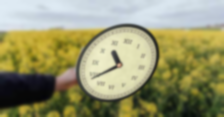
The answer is 10,39
